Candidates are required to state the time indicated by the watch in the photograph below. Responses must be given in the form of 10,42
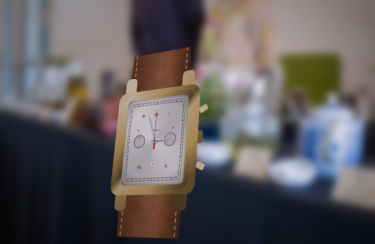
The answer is 2,57
